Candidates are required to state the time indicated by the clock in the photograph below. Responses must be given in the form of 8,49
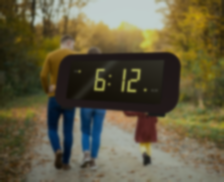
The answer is 6,12
